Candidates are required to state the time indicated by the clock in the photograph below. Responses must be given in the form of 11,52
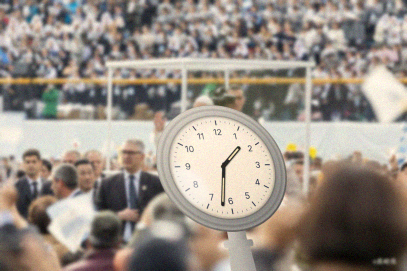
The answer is 1,32
